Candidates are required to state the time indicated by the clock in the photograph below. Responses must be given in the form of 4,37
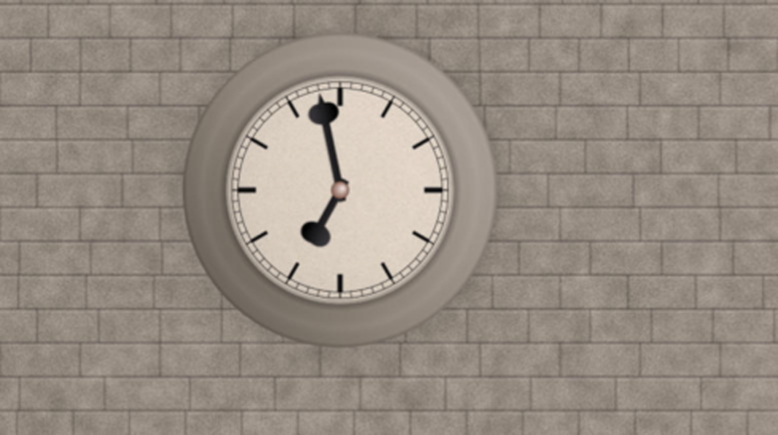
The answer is 6,58
